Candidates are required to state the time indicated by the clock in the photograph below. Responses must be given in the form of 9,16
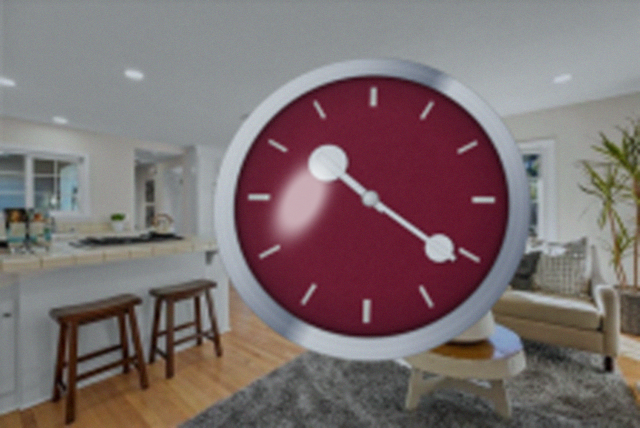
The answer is 10,21
